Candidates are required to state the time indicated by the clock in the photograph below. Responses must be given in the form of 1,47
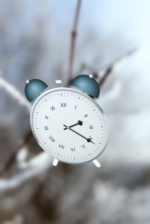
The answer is 2,21
